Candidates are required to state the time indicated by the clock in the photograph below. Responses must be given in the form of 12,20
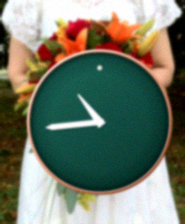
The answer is 10,44
